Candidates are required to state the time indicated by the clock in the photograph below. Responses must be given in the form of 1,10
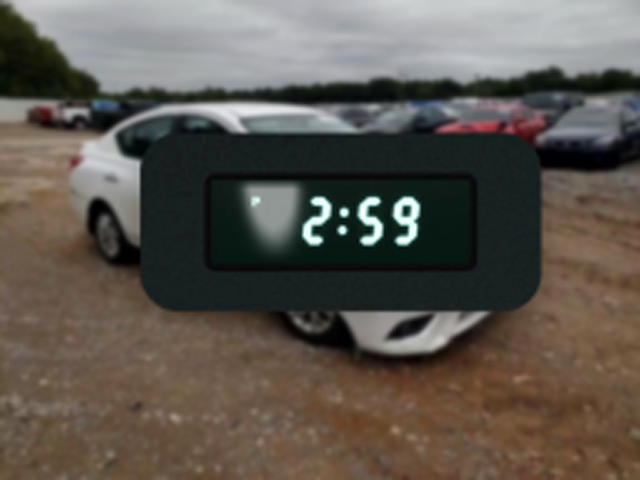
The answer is 2,59
